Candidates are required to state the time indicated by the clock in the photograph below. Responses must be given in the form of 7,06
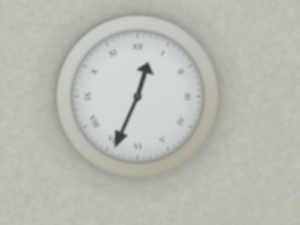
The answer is 12,34
